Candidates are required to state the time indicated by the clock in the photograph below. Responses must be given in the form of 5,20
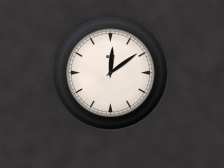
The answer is 12,09
